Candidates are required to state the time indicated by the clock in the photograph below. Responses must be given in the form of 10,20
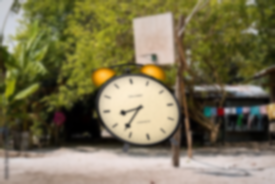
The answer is 8,37
